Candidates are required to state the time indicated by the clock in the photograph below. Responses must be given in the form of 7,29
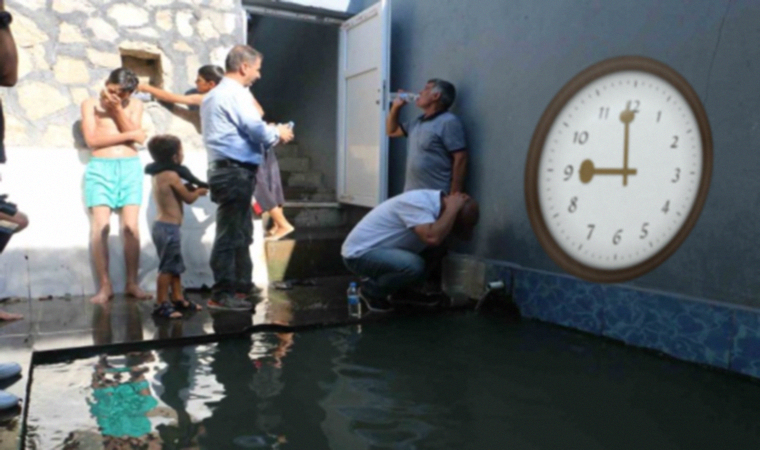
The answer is 8,59
